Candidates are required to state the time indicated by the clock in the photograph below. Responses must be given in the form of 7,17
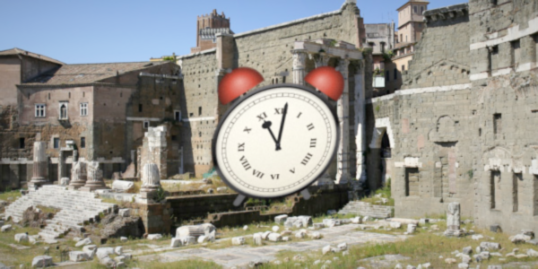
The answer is 11,01
